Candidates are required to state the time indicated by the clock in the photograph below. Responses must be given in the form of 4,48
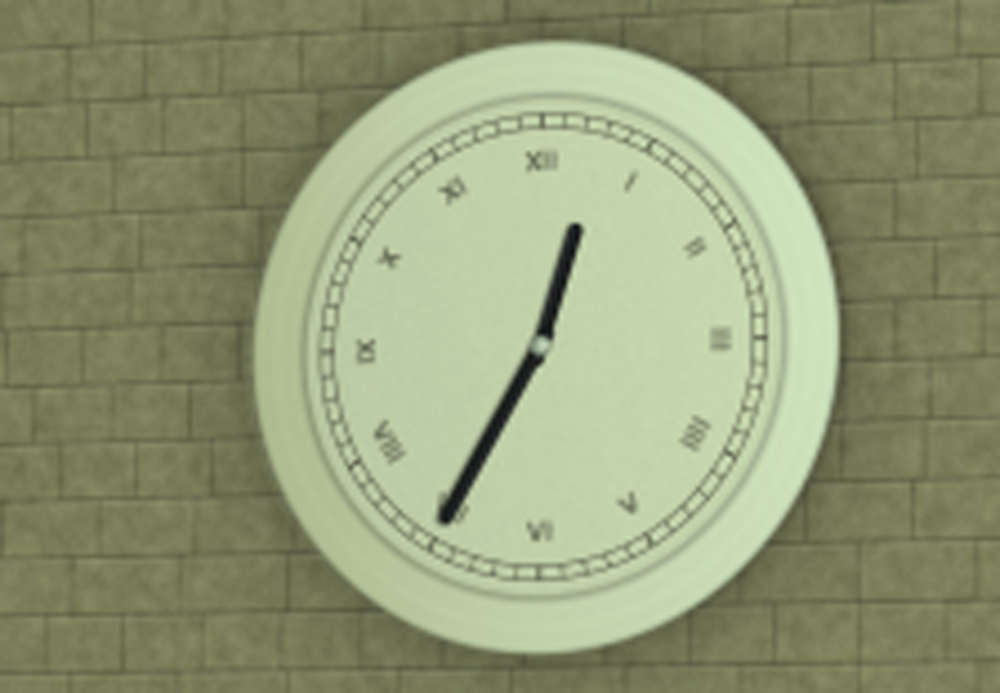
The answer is 12,35
